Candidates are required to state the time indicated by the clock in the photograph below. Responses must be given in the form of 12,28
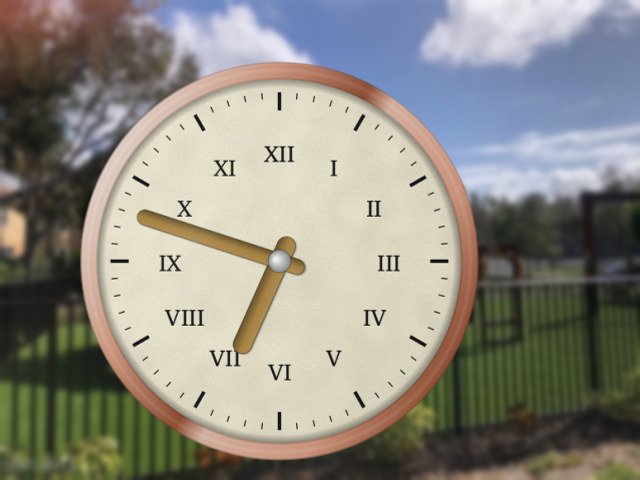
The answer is 6,48
